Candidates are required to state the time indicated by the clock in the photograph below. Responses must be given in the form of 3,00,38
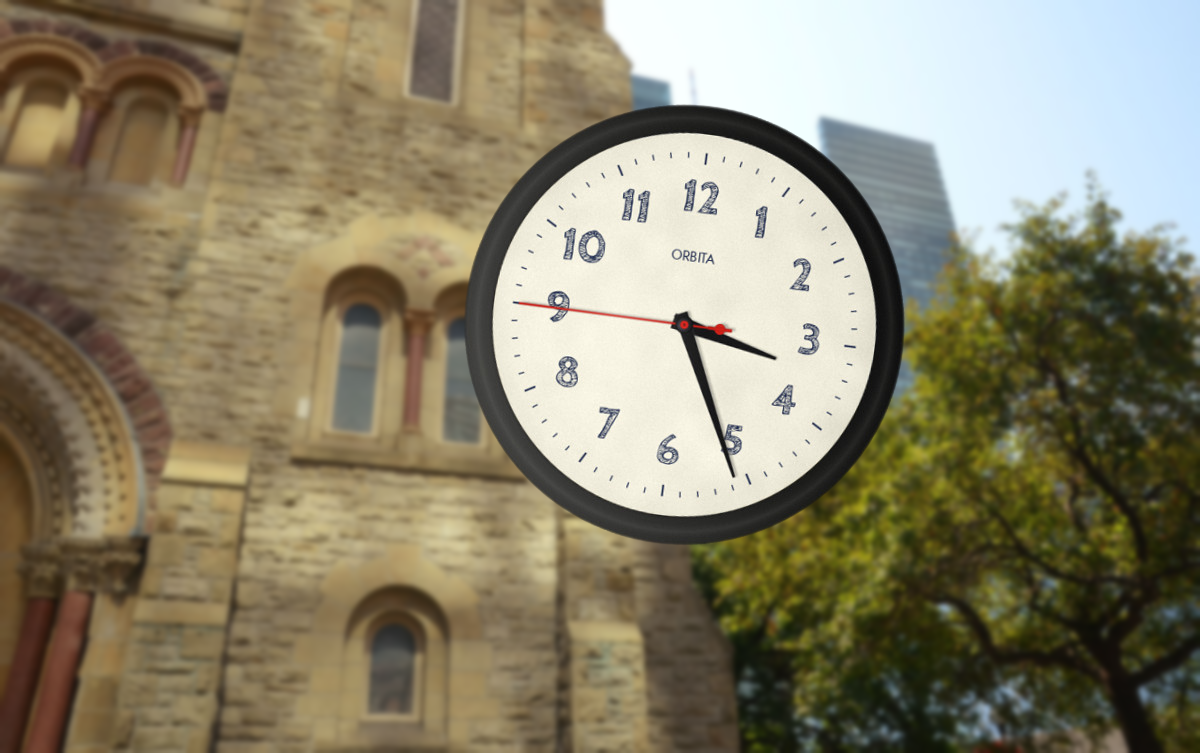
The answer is 3,25,45
